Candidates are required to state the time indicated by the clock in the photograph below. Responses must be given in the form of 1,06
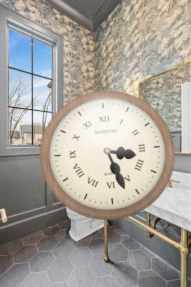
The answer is 3,27
